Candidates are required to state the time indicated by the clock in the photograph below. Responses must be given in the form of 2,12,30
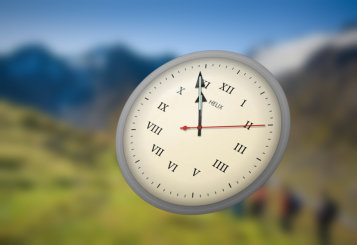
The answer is 10,54,10
